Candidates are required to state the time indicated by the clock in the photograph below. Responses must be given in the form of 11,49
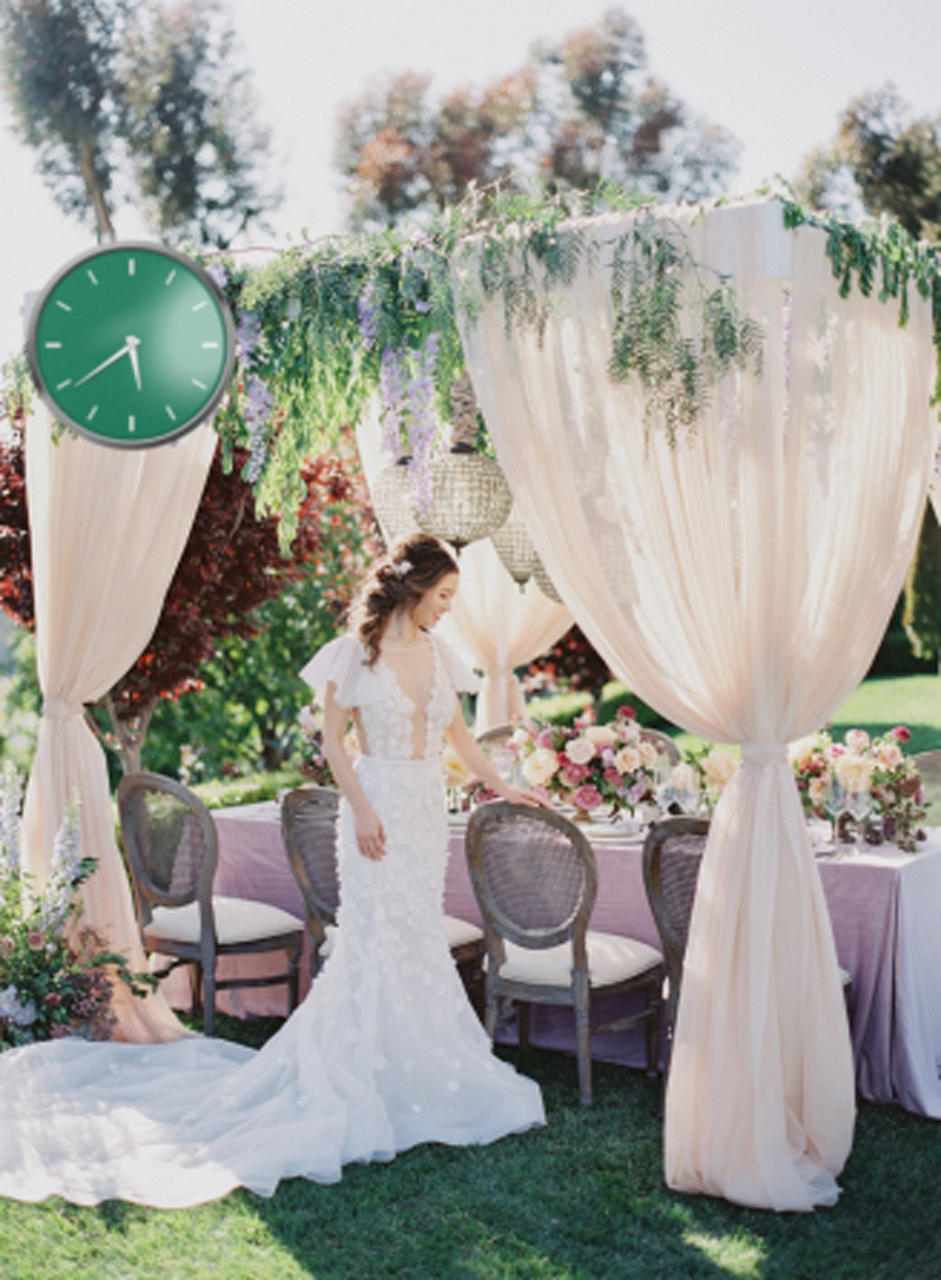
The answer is 5,39
